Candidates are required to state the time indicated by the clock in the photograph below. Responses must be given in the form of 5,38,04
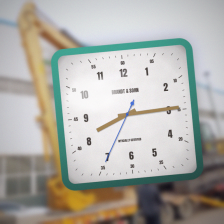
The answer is 8,14,35
